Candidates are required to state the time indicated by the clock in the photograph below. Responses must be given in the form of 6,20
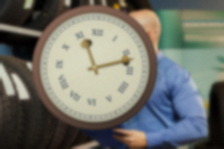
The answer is 11,12
